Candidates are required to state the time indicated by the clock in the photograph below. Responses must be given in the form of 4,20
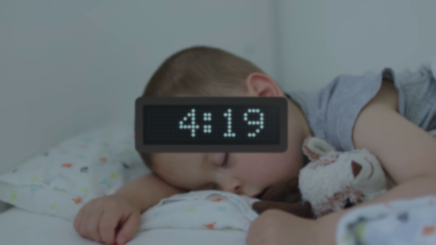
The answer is 4,19
